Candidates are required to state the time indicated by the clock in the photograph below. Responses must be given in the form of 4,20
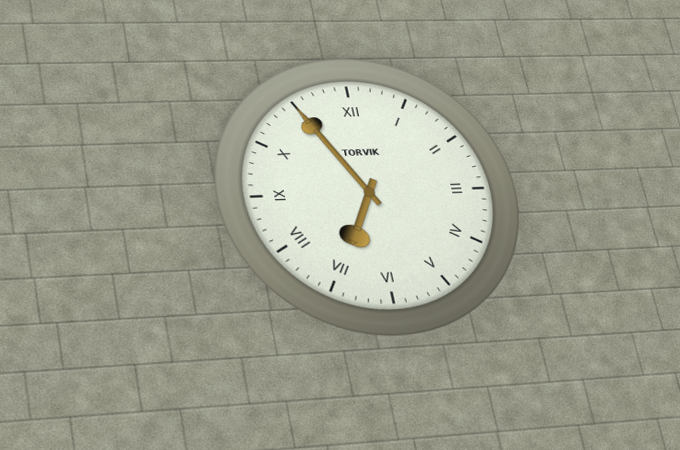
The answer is 6,55
